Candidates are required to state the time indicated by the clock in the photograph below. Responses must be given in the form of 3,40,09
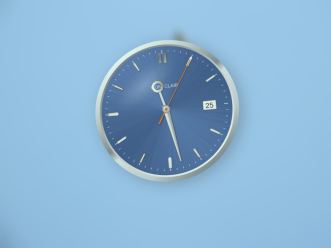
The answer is 11,28,05
